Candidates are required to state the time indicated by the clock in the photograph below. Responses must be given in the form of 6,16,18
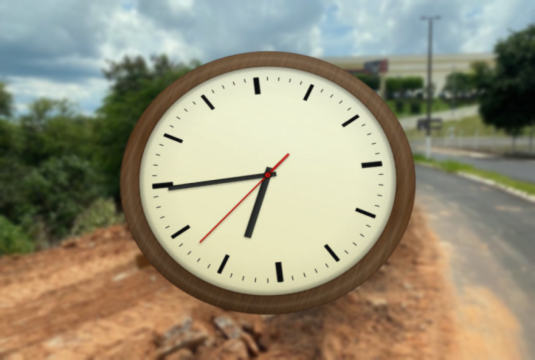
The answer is 6,44,38
